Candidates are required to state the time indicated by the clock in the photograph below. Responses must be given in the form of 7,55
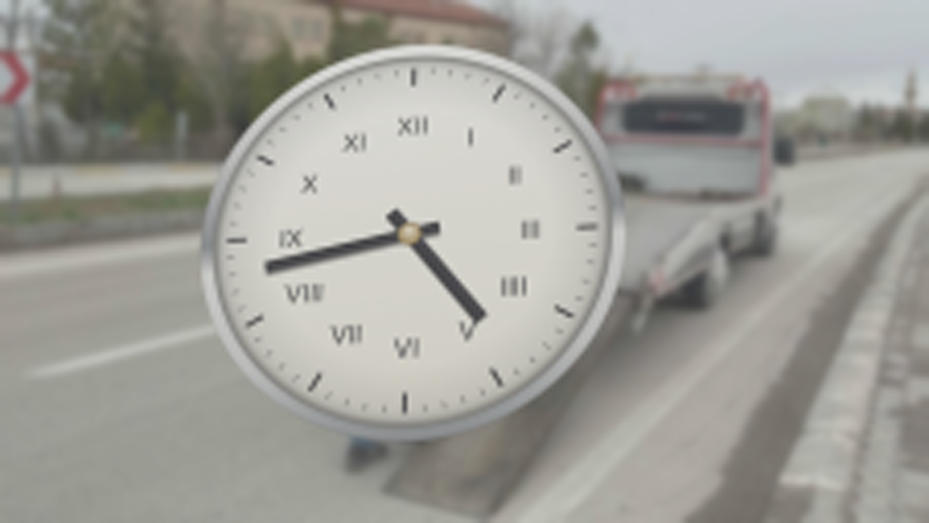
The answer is 4,43
